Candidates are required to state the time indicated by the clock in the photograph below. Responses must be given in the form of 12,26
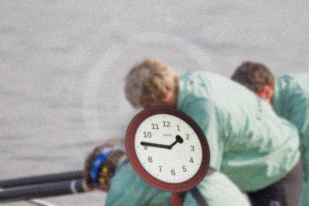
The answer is 1,46
